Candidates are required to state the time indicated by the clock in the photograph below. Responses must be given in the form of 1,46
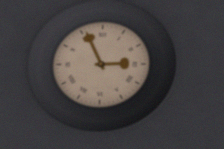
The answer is 2,56
